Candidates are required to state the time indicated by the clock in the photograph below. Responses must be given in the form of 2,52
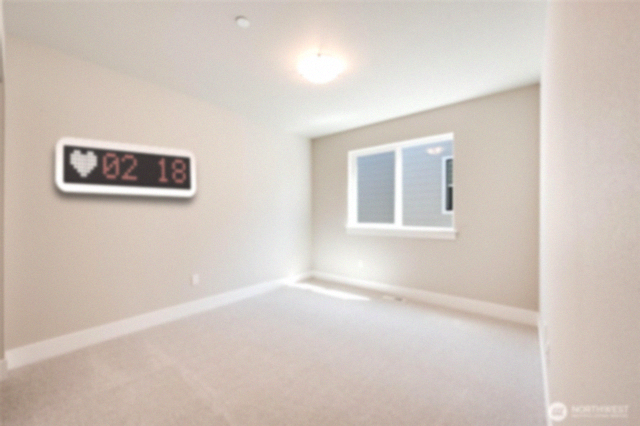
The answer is 2,18
